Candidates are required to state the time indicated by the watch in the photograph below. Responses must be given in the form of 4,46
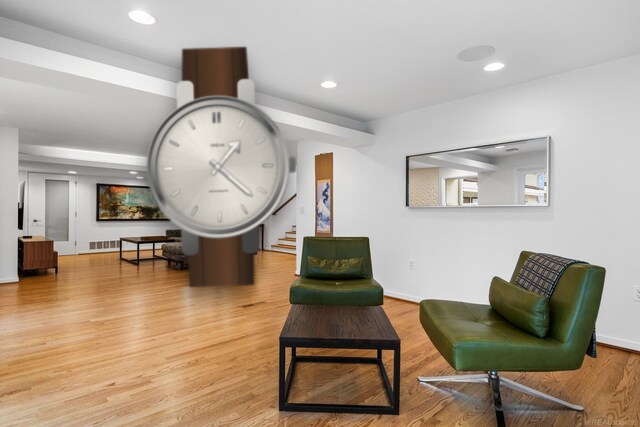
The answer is 1,22
